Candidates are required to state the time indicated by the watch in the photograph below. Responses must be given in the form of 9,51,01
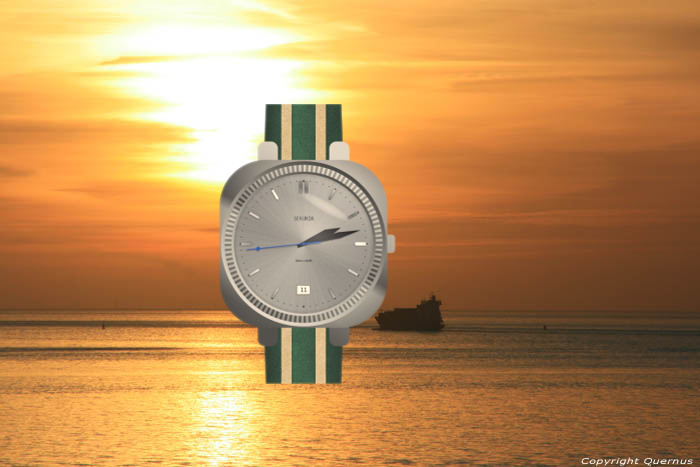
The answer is 2,12,44
